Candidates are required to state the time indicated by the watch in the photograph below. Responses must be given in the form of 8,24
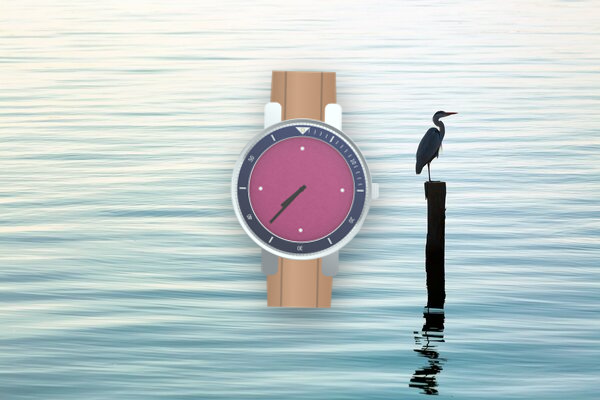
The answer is 7,37
